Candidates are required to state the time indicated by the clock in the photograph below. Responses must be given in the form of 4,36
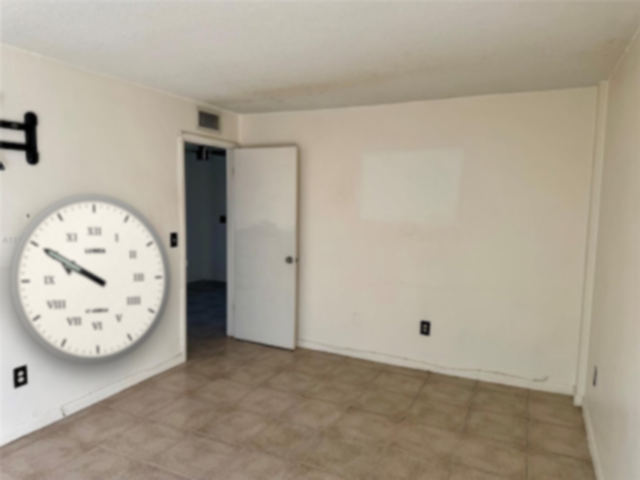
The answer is 9,50
